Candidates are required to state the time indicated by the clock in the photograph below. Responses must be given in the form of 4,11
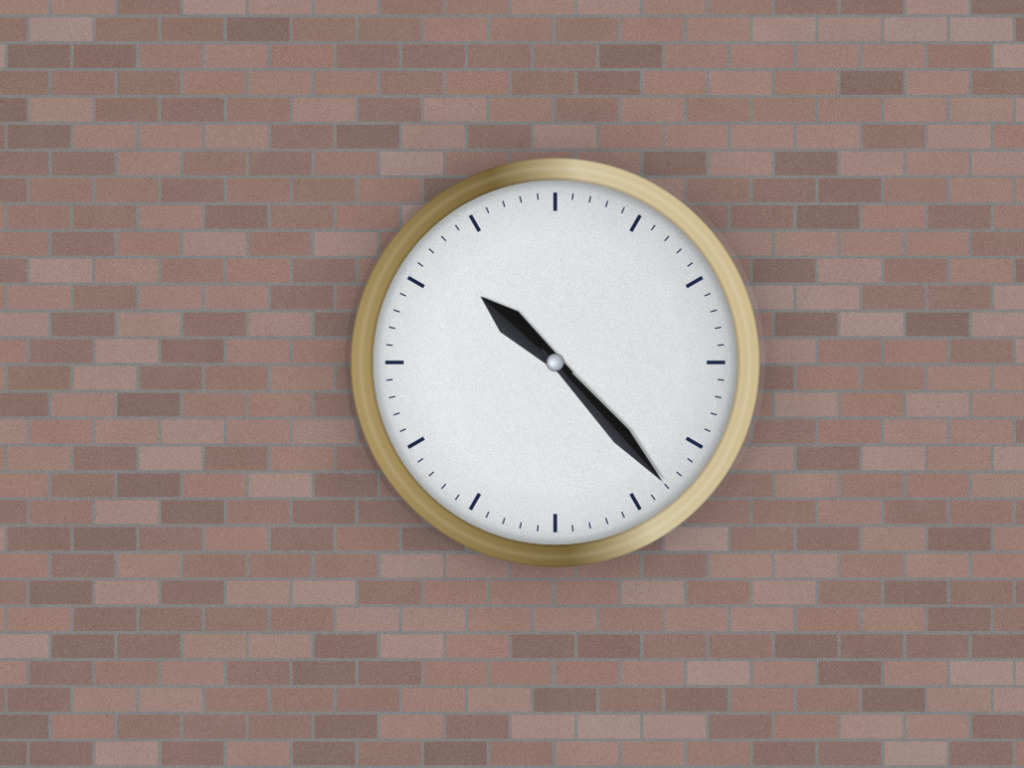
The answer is 10,23
